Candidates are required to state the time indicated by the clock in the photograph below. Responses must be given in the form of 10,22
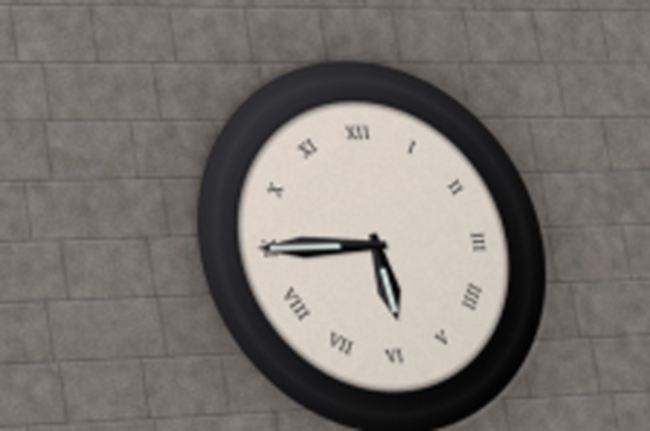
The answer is 5,45
